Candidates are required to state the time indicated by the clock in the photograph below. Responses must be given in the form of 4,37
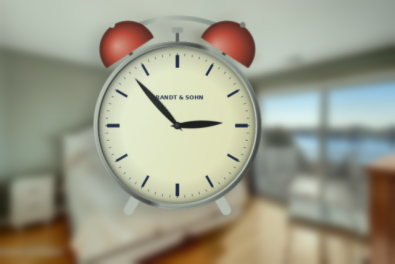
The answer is 2,53
